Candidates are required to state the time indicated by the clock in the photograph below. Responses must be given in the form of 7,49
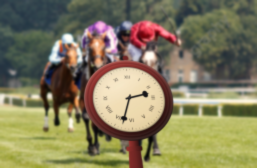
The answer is 2,33
